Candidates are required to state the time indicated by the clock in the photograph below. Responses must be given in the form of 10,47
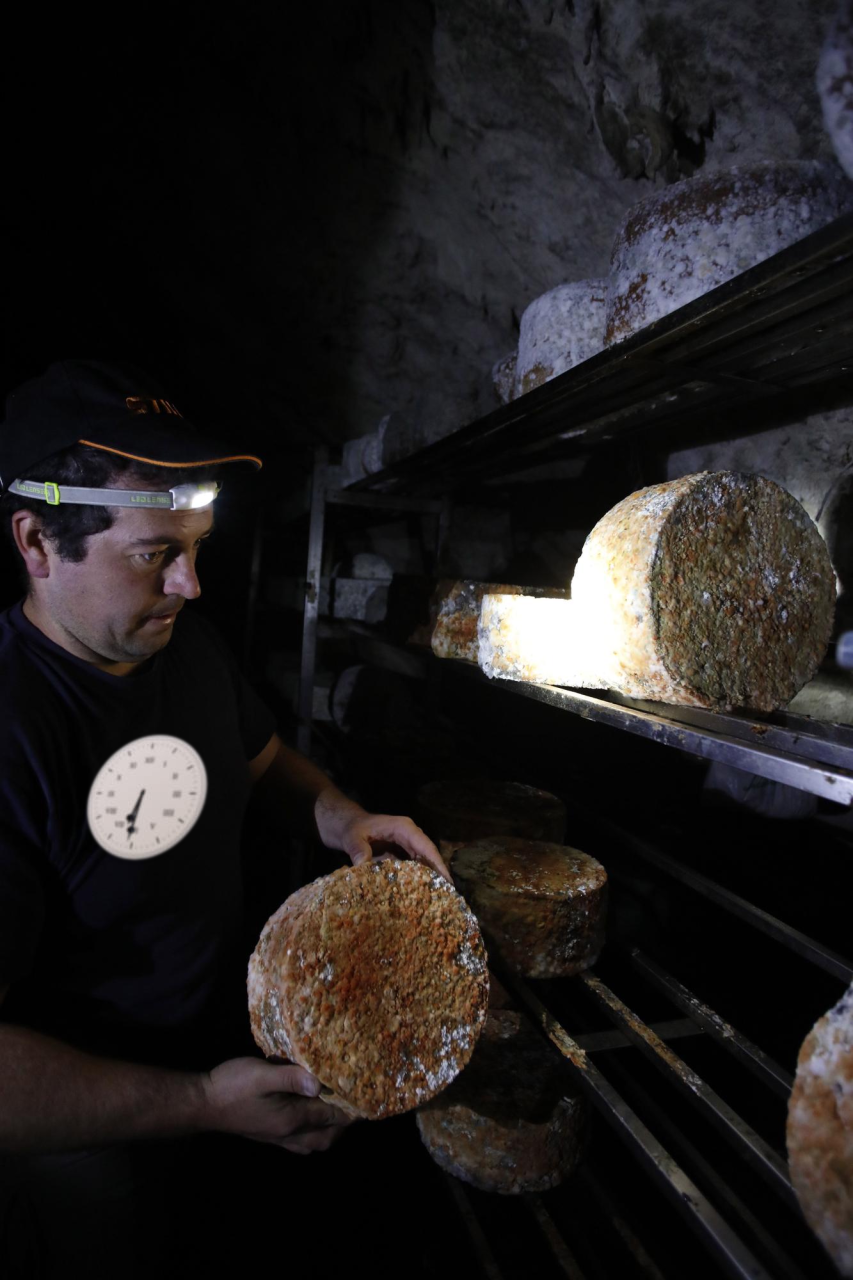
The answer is 6,31
